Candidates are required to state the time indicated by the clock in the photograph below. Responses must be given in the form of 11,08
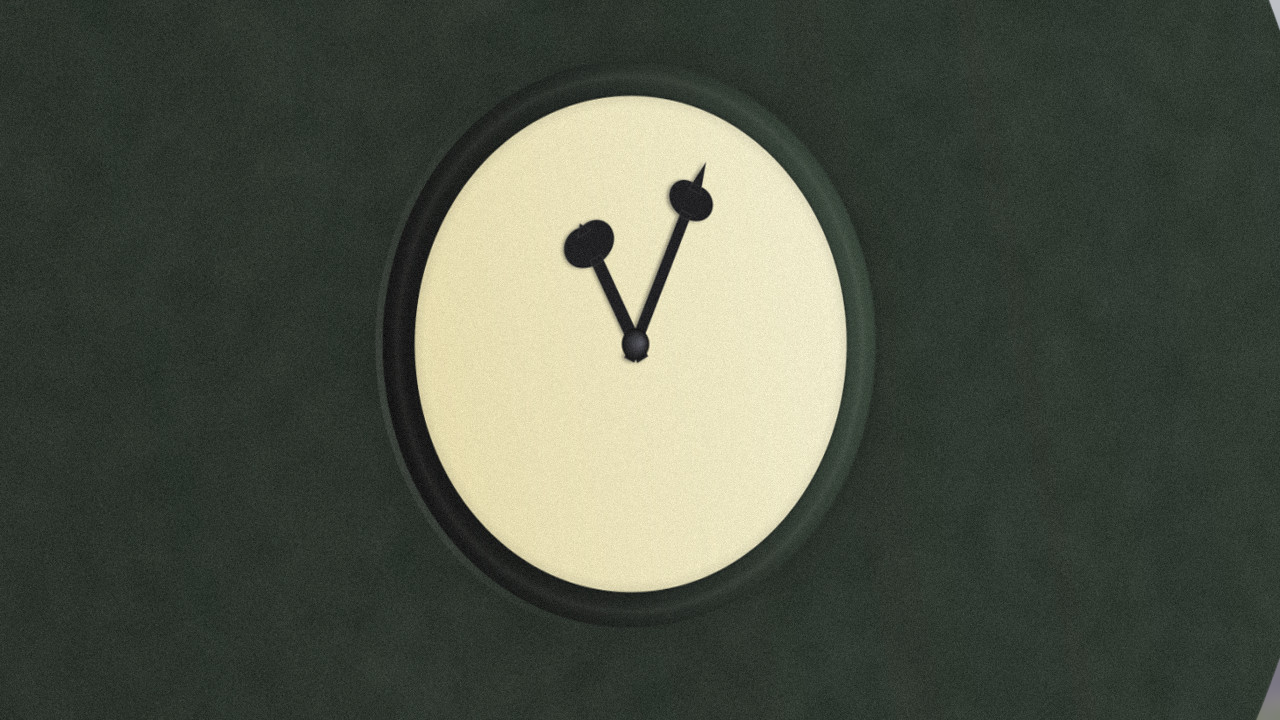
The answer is 11,04
